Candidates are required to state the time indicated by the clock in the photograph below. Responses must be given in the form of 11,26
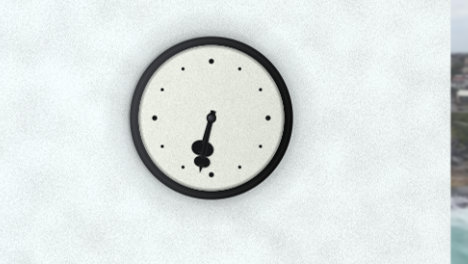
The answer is 6,32
